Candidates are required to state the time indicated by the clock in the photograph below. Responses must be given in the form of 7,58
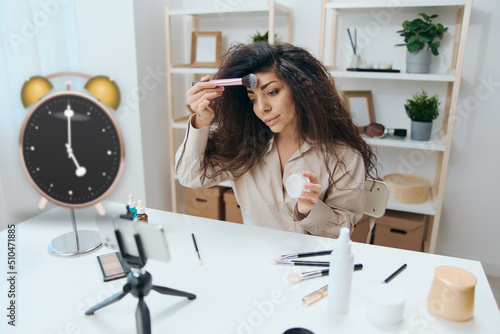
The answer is 5,00
